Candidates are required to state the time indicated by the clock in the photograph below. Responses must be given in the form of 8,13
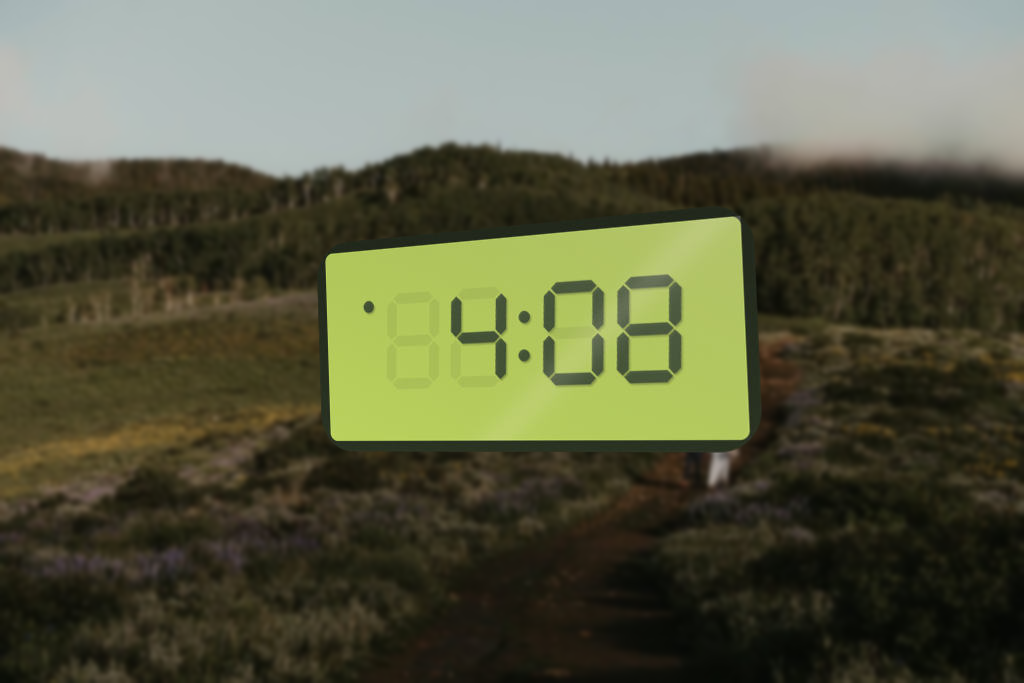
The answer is 4,08
